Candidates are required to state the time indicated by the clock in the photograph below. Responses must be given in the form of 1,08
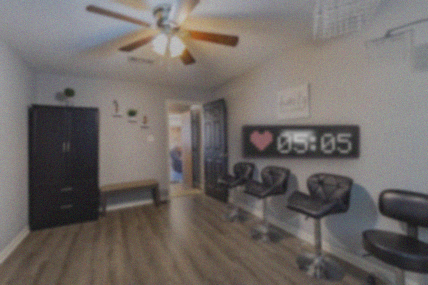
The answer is 5,05
